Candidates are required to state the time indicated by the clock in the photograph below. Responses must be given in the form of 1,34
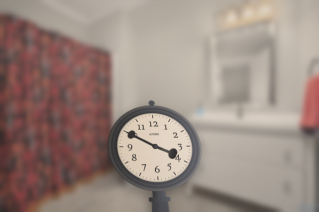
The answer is 3,50
